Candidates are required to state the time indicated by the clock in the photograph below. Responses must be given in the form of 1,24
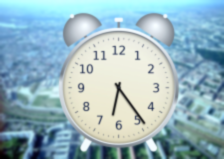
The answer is 6,24
